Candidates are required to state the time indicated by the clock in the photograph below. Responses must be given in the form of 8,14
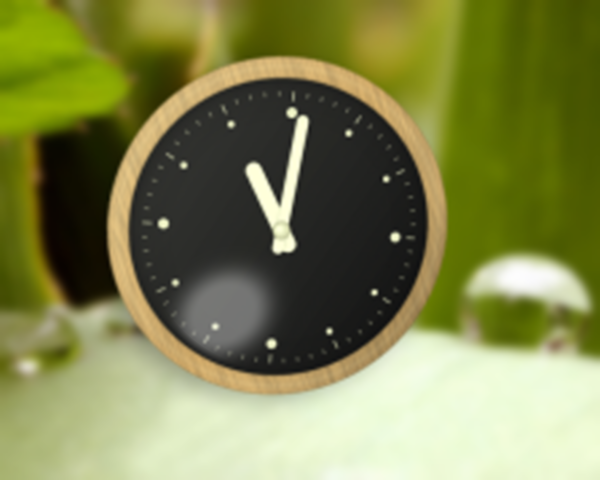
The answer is 11,01
